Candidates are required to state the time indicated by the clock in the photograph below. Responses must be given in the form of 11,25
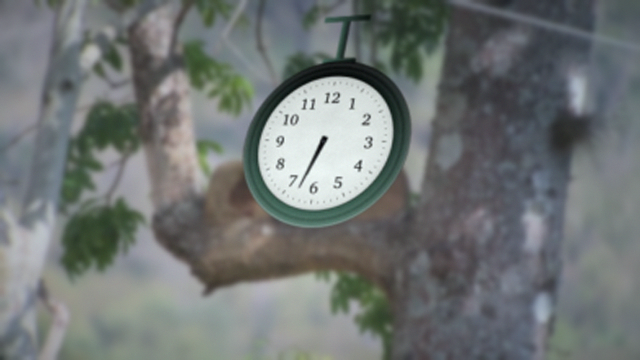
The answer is 6,33
